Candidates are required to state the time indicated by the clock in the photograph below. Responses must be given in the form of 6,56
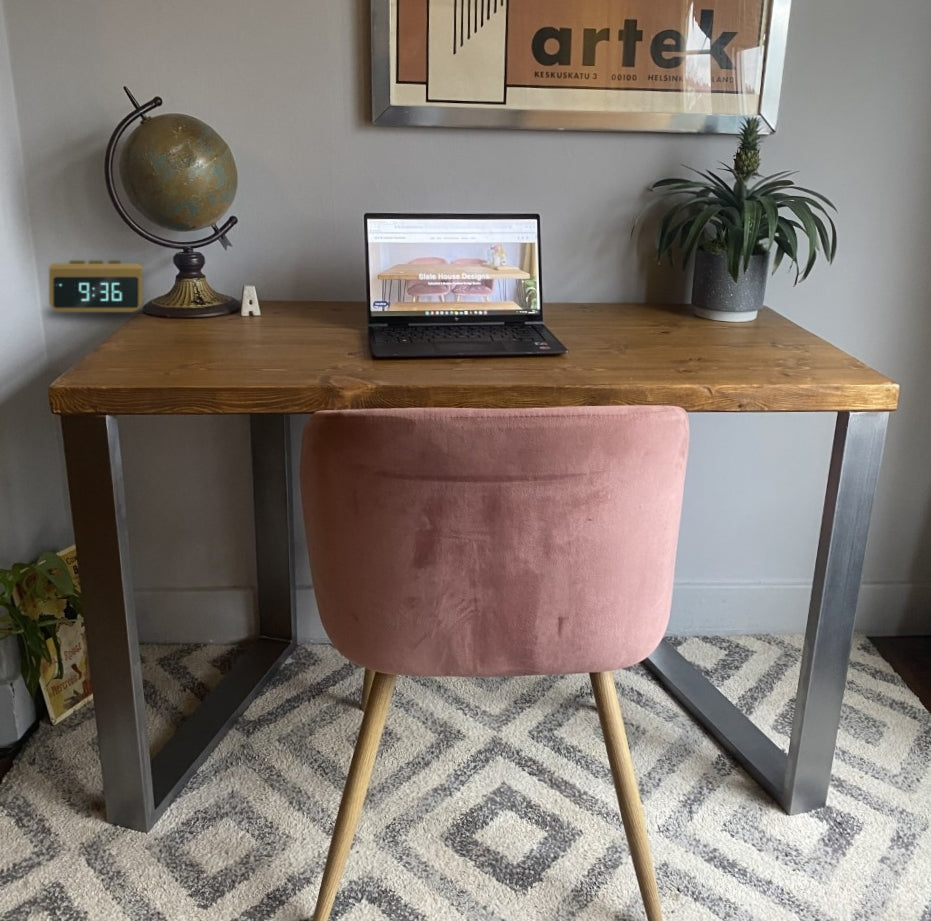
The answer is 9,36
